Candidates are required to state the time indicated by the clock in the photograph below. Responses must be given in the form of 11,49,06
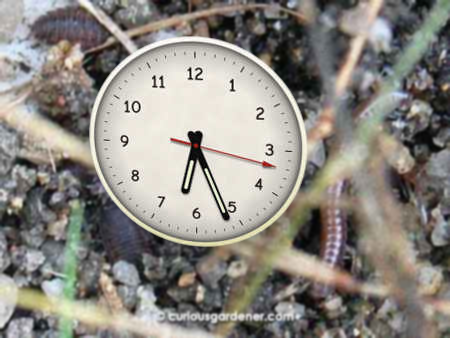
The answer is 6,26,17
